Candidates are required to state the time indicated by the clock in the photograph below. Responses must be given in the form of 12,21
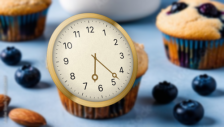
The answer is 6,23
